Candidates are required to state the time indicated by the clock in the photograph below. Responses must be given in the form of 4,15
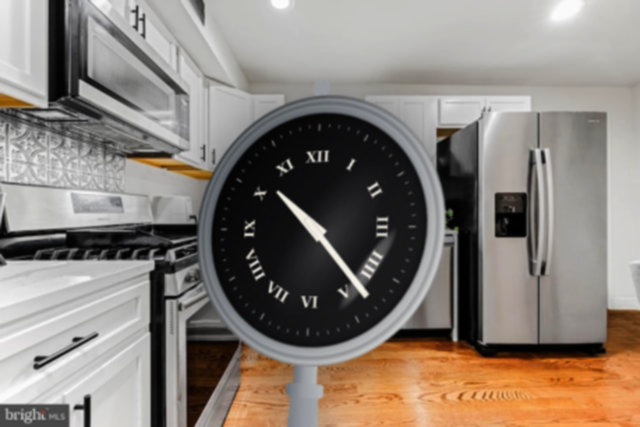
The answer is 10,23
